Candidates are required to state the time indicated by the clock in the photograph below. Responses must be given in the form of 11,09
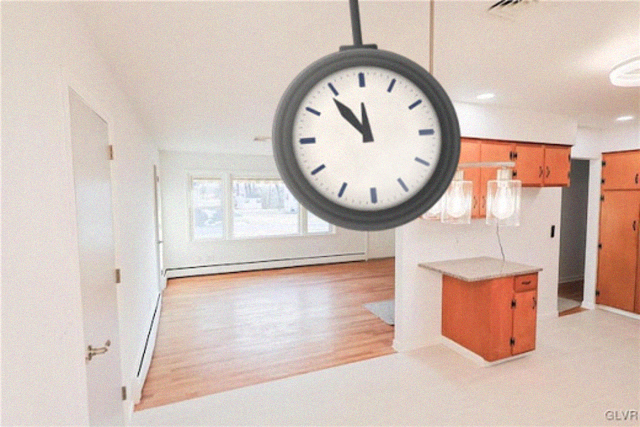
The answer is 11,54
